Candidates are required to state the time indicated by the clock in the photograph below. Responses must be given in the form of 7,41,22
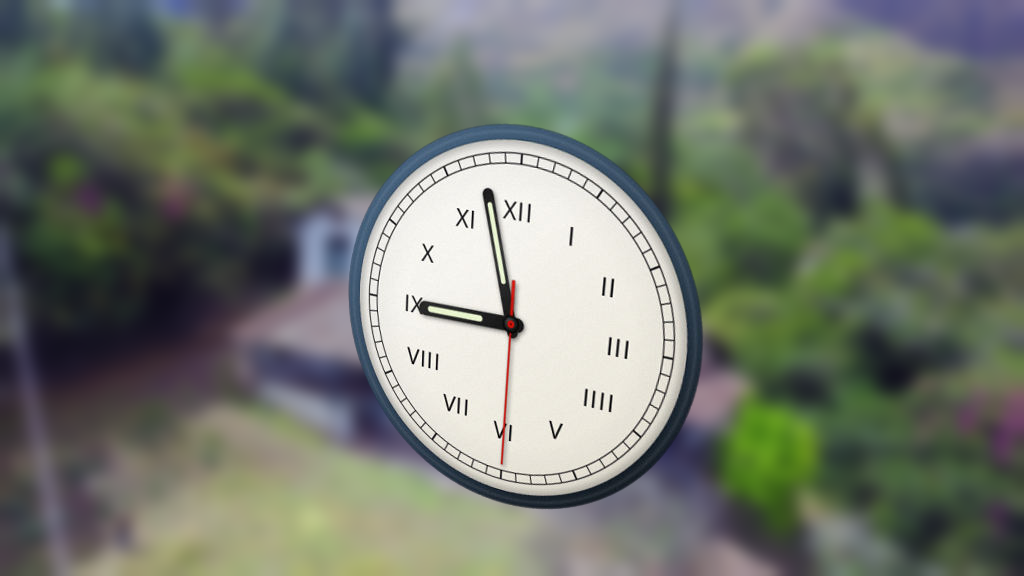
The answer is 8,57,30
